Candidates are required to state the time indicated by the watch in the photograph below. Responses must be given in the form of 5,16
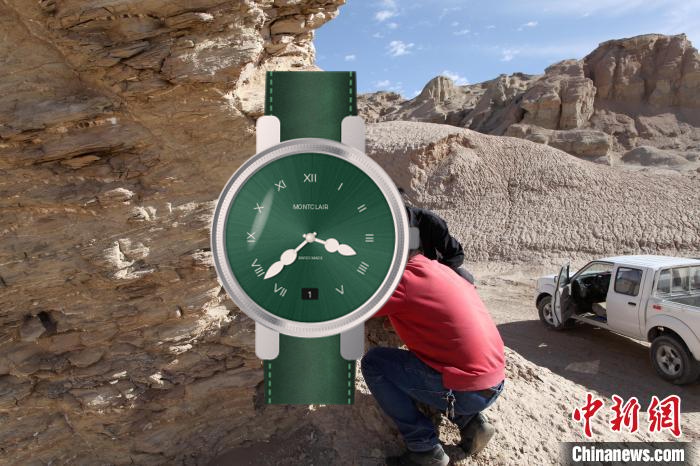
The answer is 3,38
